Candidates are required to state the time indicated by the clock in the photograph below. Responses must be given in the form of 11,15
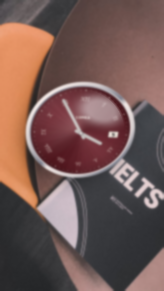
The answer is 3,55
